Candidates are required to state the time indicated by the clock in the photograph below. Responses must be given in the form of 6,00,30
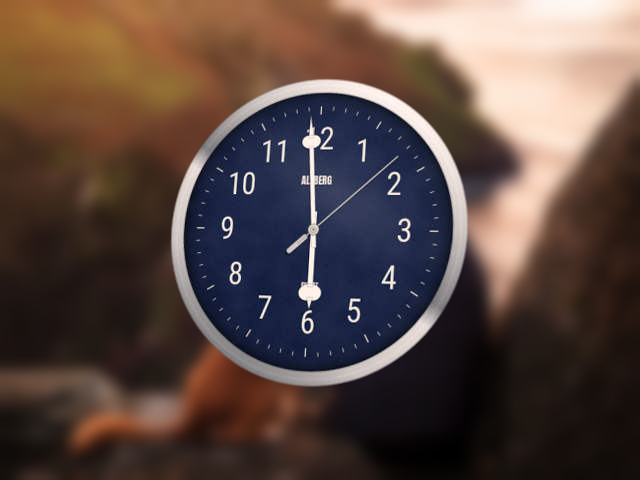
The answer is 5,59,08
